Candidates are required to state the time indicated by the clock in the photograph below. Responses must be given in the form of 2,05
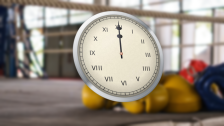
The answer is 12,00
